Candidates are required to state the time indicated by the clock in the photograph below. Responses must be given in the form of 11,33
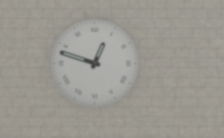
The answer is 12,48
